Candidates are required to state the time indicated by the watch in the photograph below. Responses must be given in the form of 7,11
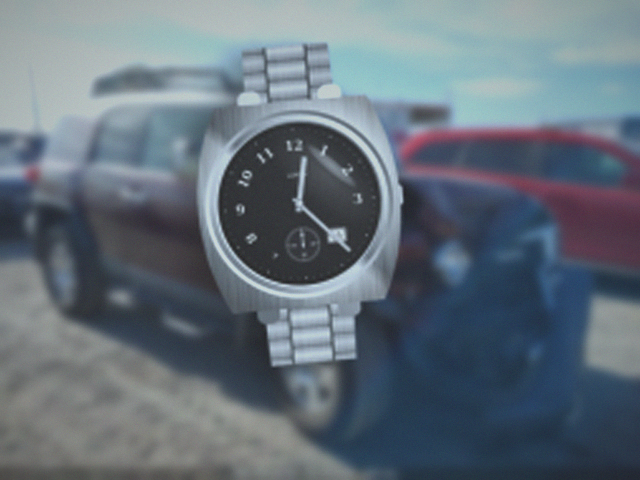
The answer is 12,23
